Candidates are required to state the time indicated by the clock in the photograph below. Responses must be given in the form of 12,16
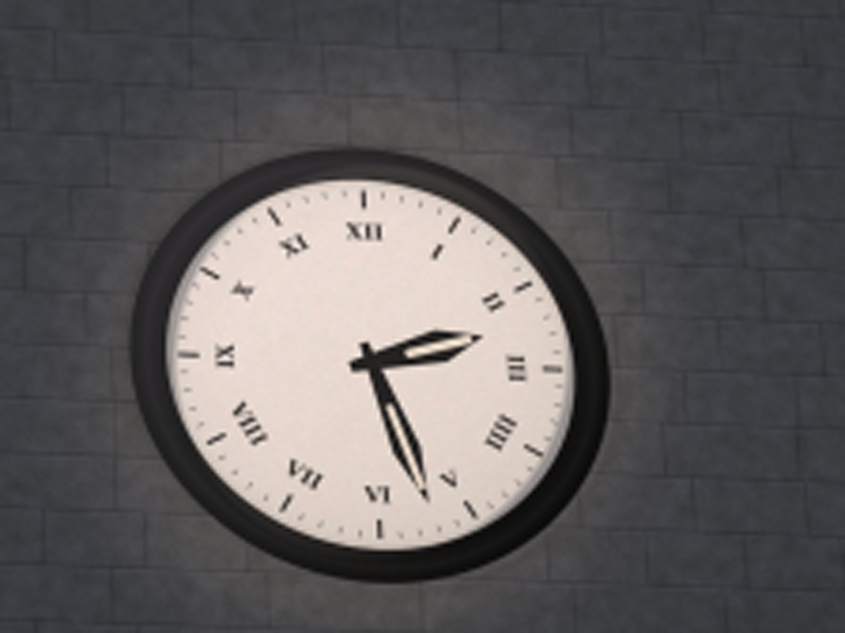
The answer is 2,27
